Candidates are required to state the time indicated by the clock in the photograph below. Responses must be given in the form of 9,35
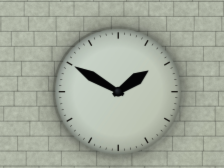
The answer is 1,50
